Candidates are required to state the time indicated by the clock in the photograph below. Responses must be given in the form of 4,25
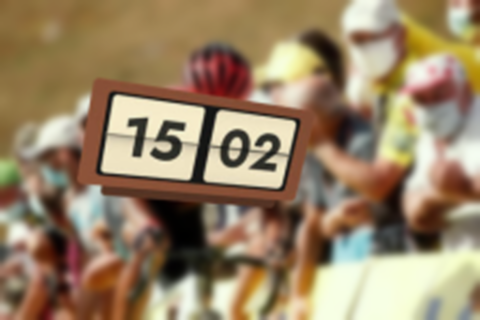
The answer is 15,02
